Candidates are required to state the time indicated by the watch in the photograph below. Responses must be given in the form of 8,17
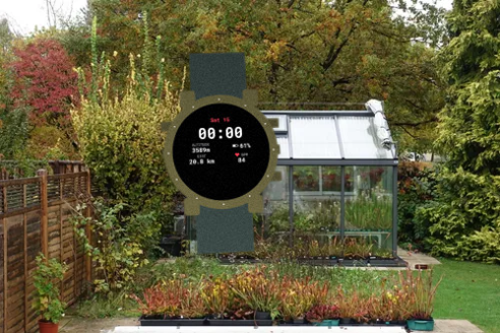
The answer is 0,00
